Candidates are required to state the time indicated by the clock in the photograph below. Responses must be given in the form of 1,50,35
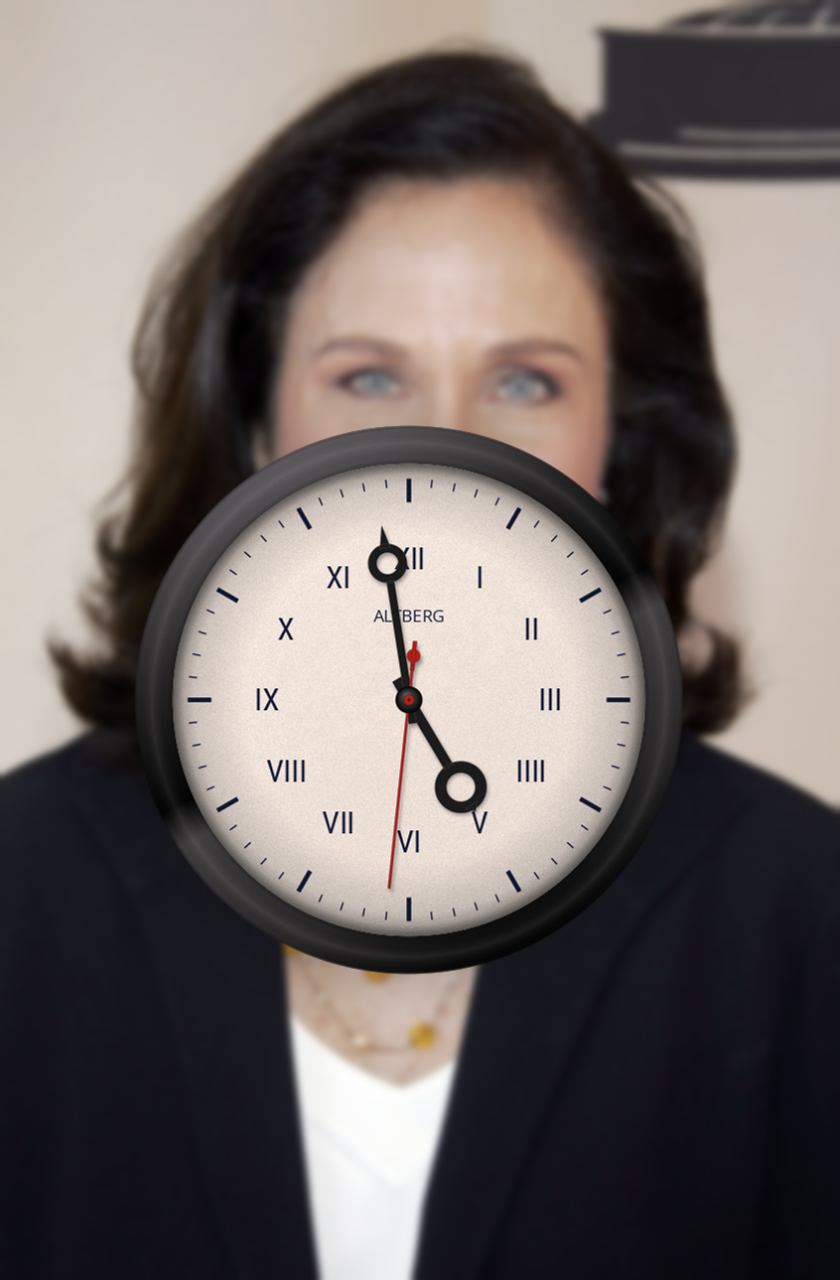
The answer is 4,58,31
